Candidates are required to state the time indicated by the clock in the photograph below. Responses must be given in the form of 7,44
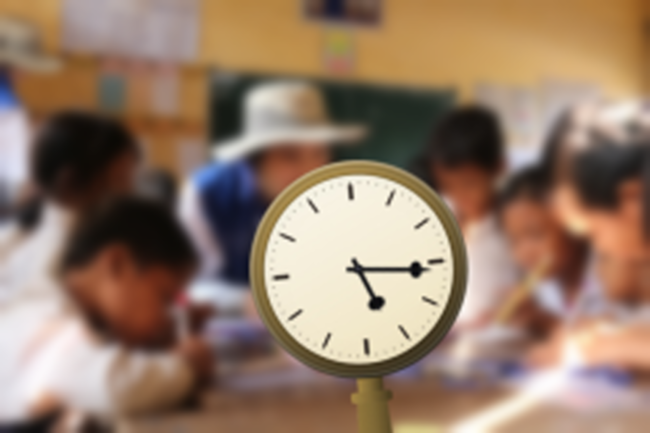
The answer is 5,16
